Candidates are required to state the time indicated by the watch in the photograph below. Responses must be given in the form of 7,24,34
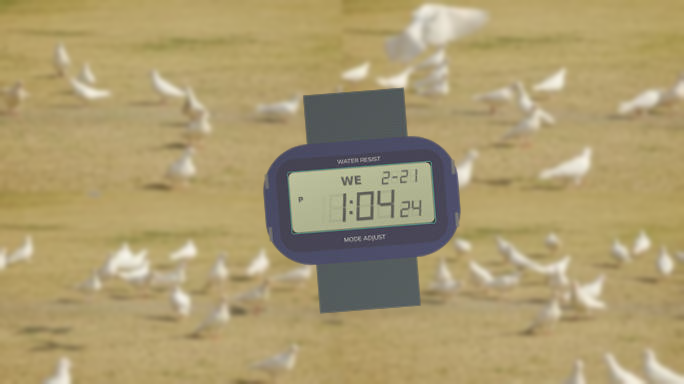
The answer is 1,04,24
